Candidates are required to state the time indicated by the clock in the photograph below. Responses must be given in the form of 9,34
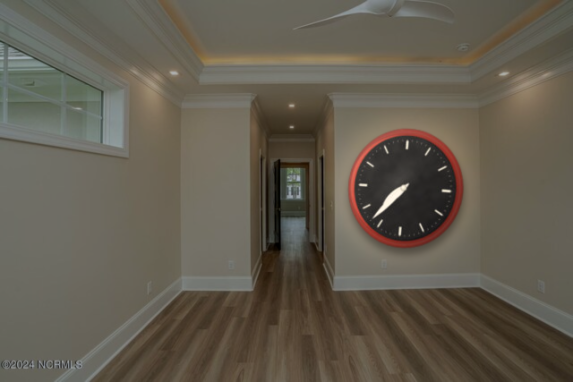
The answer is 7,37
